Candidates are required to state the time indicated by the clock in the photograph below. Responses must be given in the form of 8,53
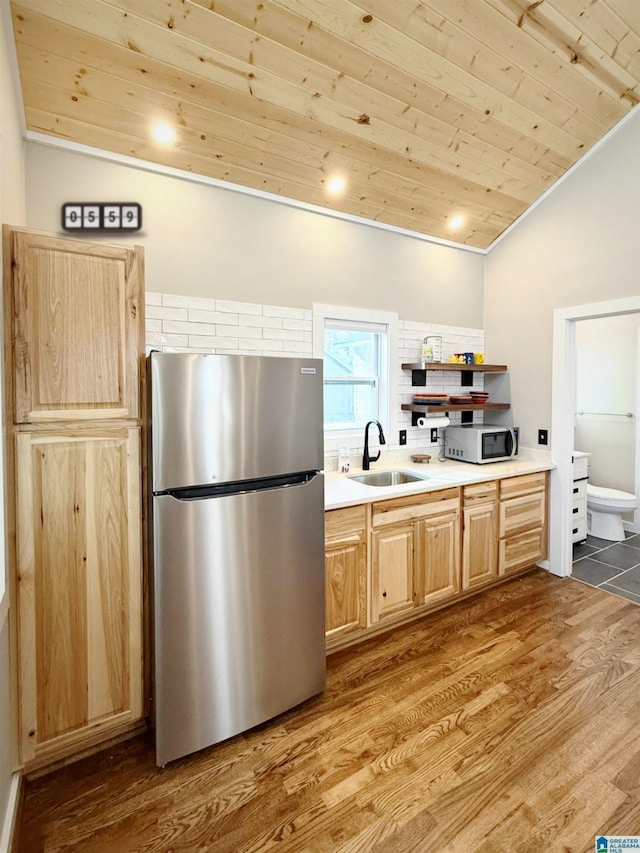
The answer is 5,59
